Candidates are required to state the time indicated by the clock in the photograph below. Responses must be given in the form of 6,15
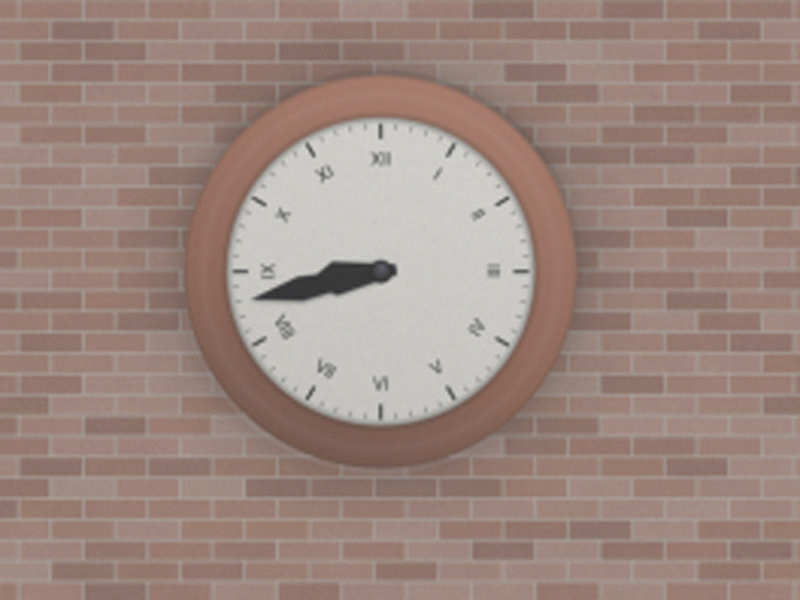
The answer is 8,43
